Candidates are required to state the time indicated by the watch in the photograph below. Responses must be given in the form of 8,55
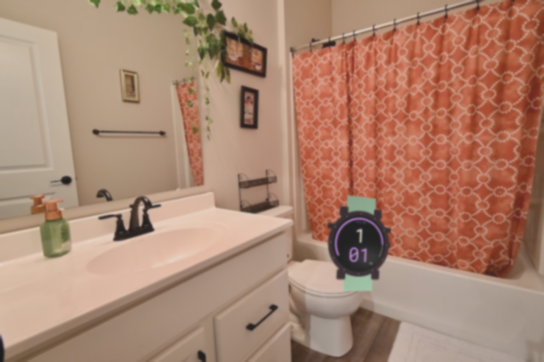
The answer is 1,01
